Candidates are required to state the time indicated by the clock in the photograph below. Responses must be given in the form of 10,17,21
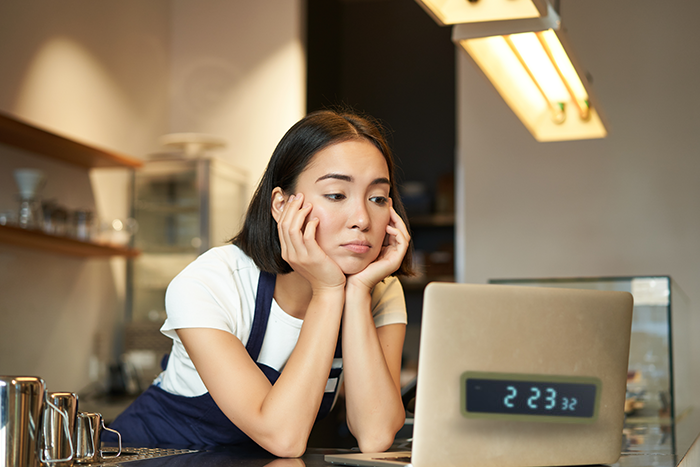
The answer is 2,23,32
